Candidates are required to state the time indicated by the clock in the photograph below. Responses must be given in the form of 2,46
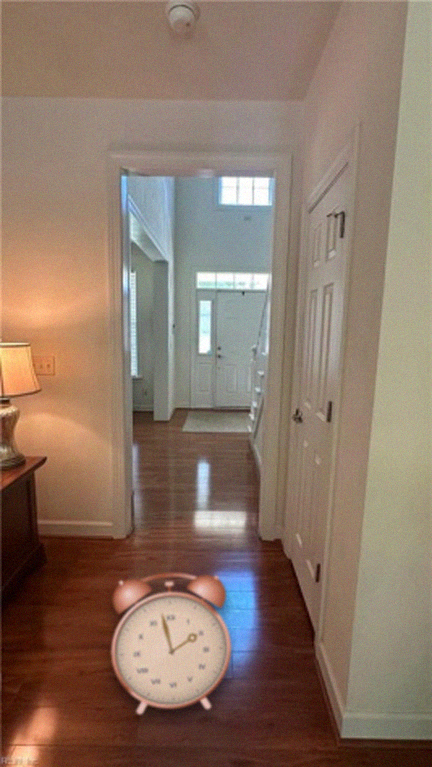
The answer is 1,58
